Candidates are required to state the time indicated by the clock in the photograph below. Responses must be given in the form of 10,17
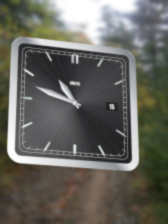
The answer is 10,48
